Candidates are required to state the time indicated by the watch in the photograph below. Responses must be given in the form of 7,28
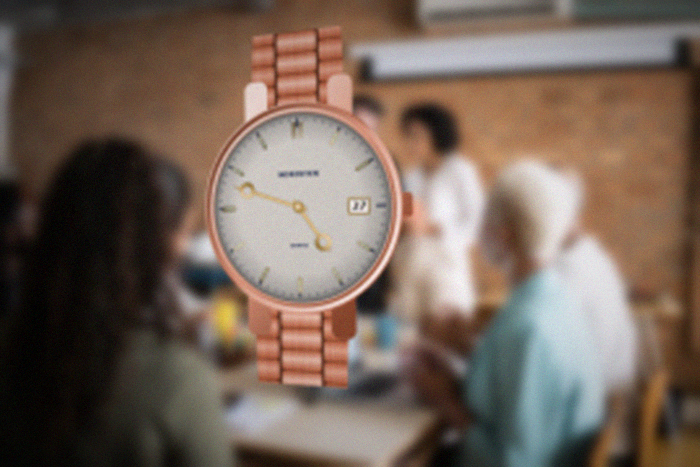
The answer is 4,48
